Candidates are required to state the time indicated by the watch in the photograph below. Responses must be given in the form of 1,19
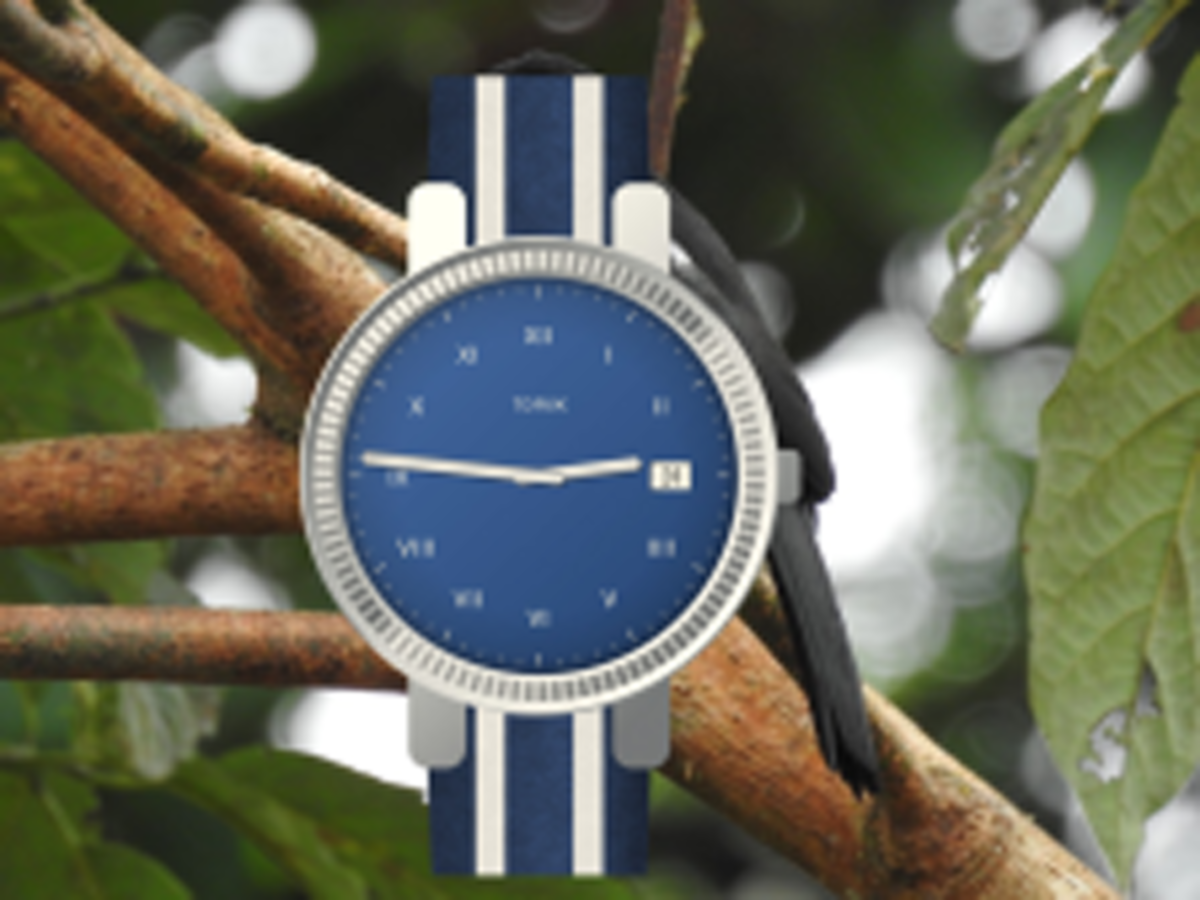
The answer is 2,46
